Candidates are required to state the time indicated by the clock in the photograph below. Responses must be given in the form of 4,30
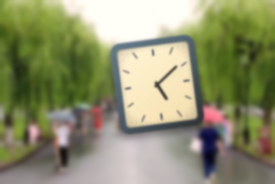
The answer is 5,09
